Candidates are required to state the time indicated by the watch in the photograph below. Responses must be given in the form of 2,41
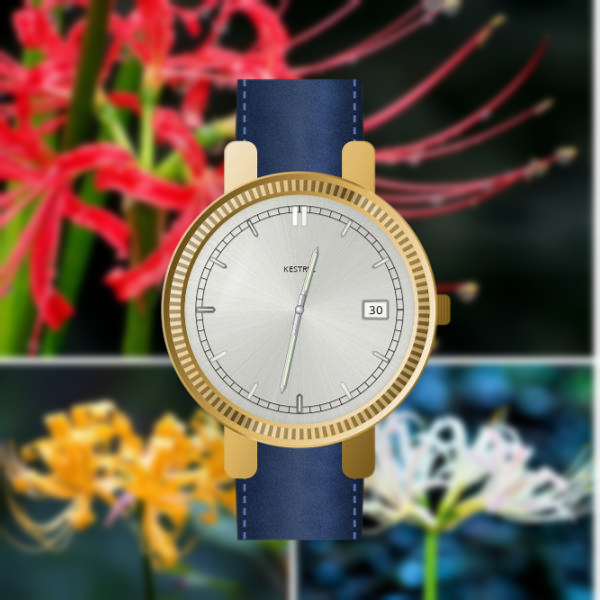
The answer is 12,32
